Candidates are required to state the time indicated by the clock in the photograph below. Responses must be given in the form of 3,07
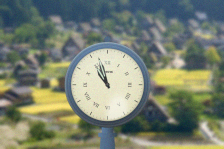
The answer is 10,57
